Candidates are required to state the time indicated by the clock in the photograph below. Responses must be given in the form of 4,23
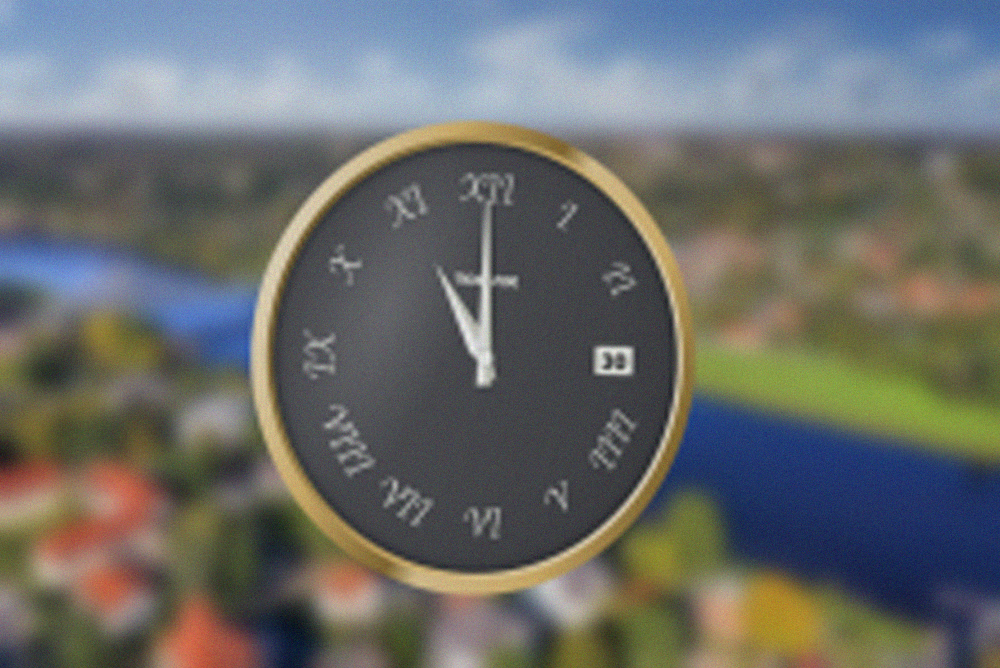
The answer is 11,00
